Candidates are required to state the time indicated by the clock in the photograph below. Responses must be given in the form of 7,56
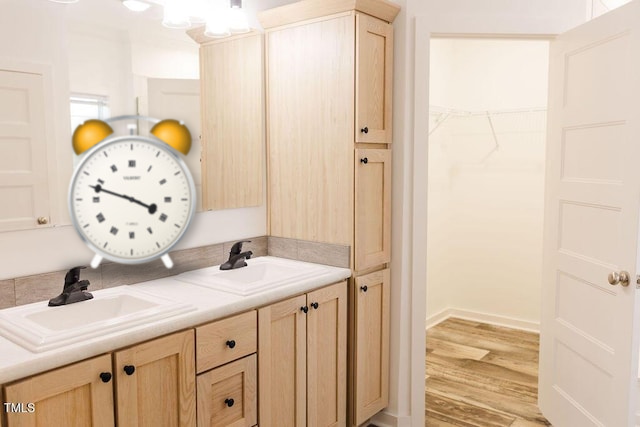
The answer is 3,48
